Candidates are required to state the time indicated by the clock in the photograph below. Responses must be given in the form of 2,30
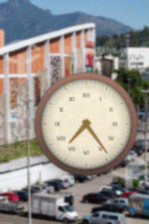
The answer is 7,24
